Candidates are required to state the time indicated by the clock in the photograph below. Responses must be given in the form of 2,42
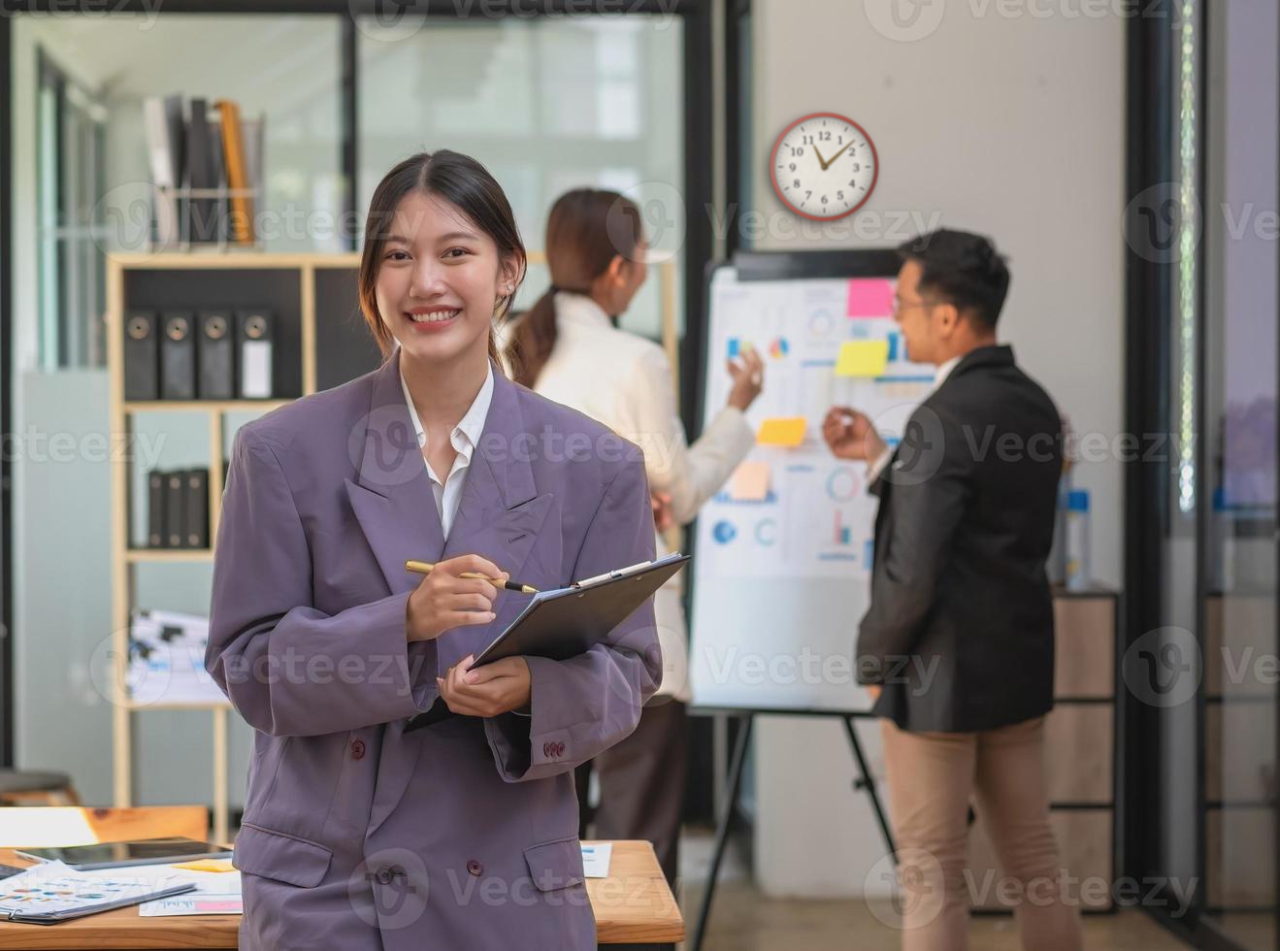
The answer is 11,08
